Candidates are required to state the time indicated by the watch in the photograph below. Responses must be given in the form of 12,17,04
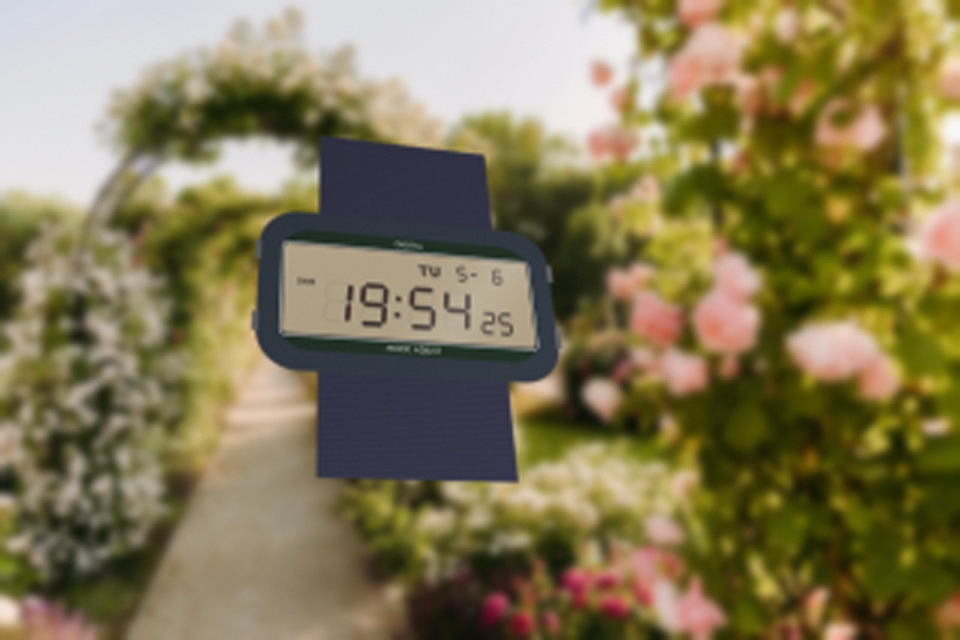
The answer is 19,54,25
